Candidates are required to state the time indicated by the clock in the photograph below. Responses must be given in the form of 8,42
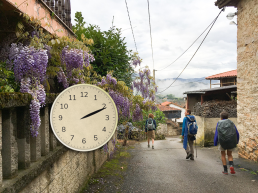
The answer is 2,11
